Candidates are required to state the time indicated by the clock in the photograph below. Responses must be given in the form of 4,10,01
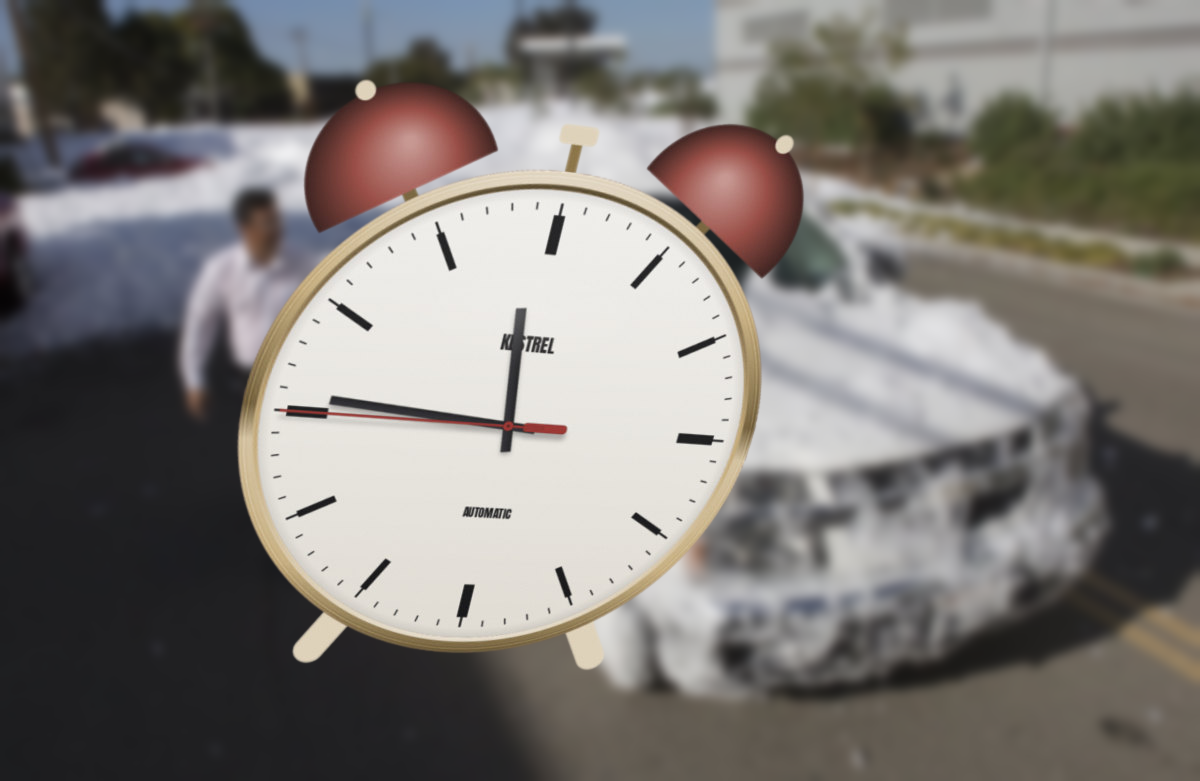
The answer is 11,45,45
